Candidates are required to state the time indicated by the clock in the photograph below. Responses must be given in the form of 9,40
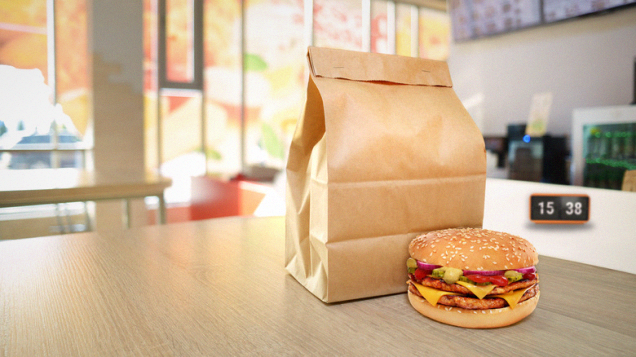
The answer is 15,38
